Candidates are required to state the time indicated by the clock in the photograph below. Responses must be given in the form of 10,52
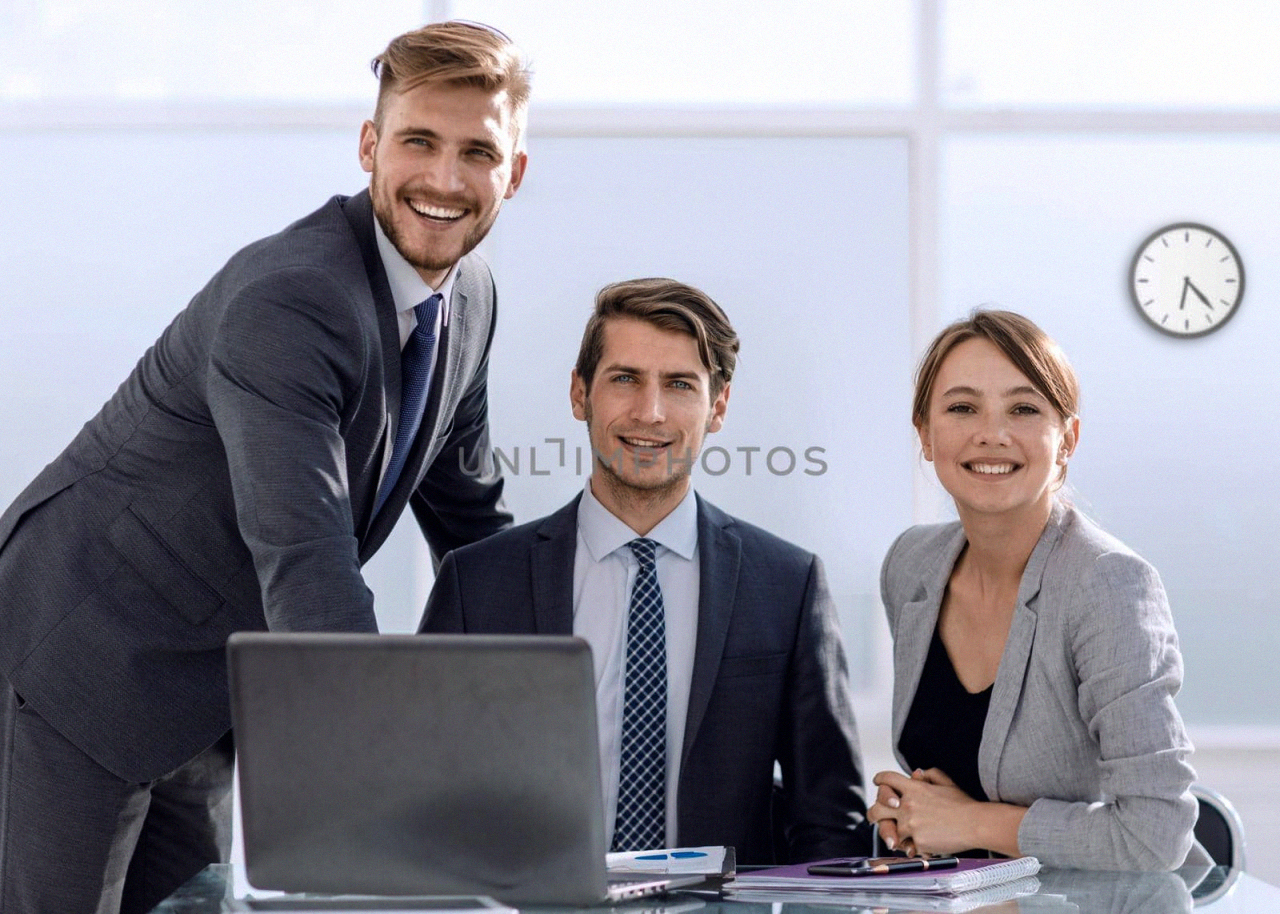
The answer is 6,23
